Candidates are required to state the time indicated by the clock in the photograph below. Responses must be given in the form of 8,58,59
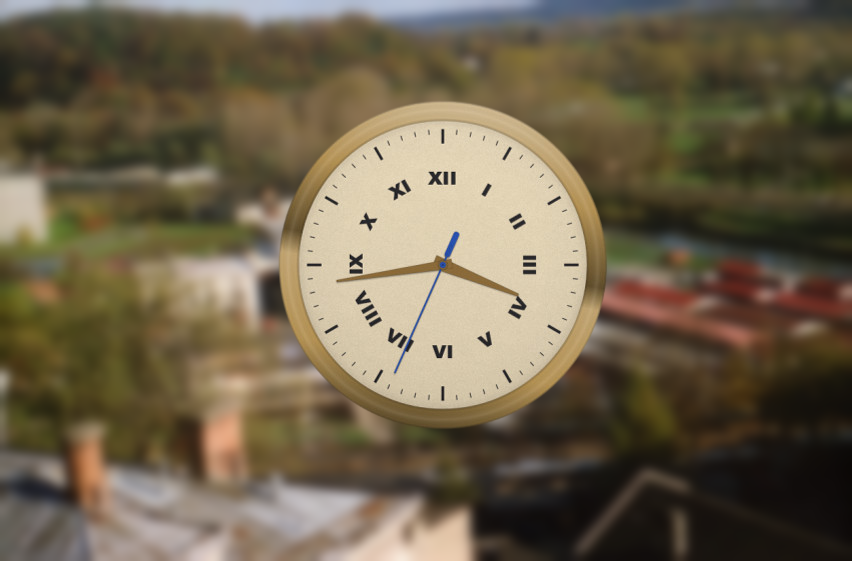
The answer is 3,43,34
